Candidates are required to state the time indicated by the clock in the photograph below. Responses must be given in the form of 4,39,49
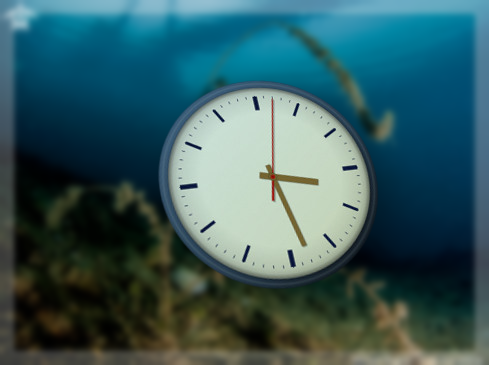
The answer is 3,28,02
